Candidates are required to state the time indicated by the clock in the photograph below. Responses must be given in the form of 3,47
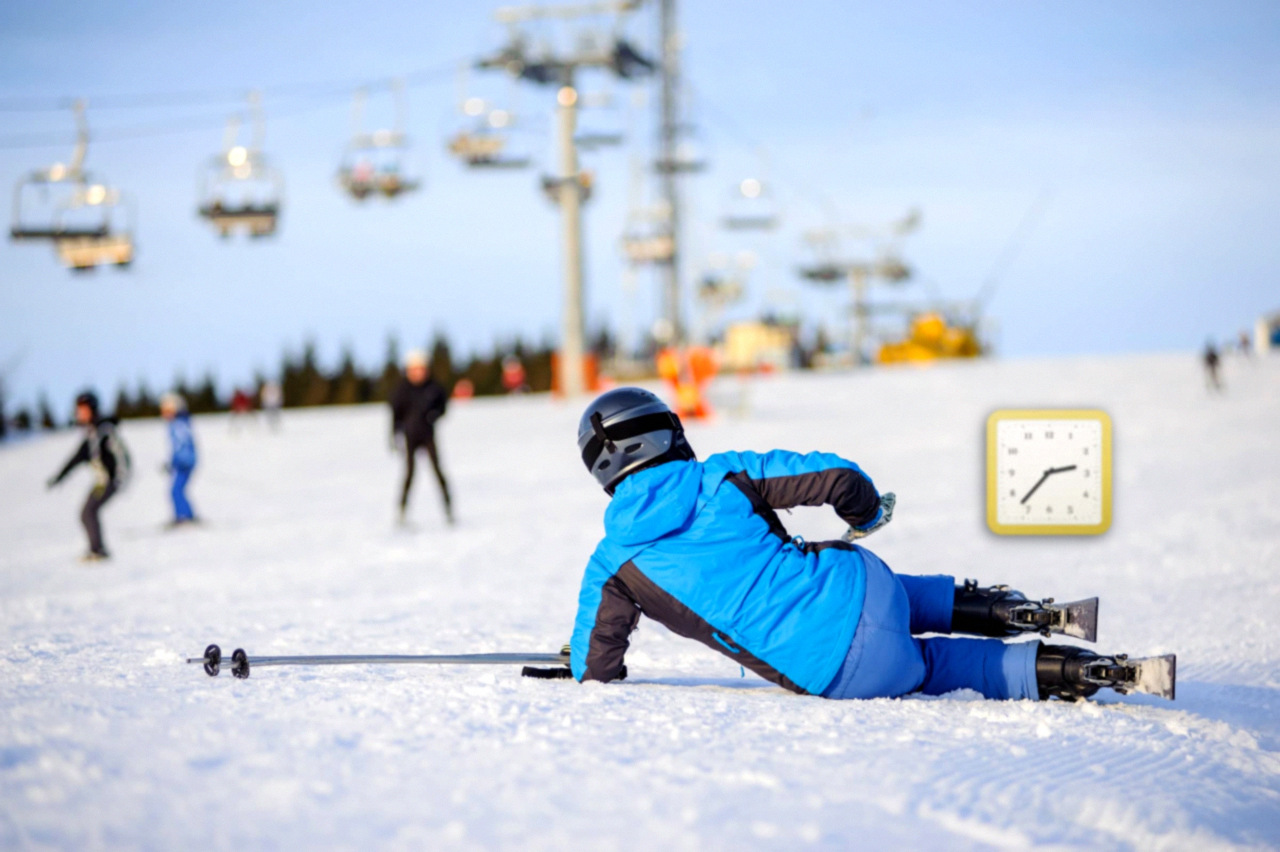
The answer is 2,37
